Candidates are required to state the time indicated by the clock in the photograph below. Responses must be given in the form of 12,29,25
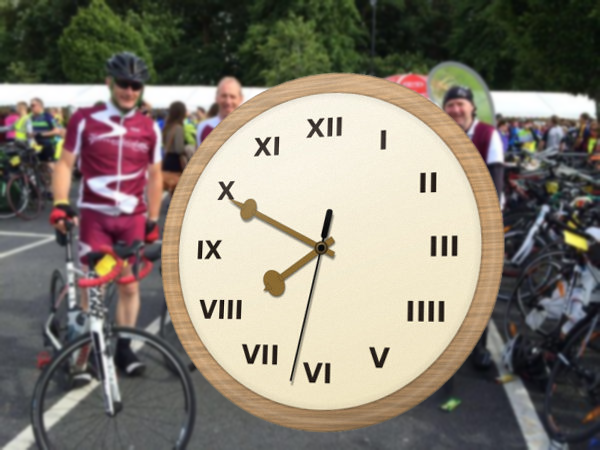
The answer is 7,49,32
